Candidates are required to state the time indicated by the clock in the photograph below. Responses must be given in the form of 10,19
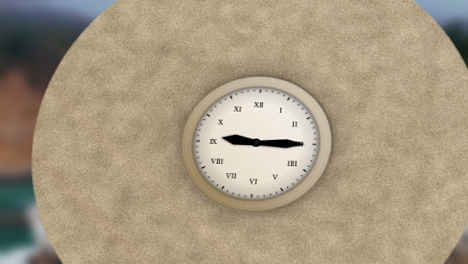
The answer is 9,15
